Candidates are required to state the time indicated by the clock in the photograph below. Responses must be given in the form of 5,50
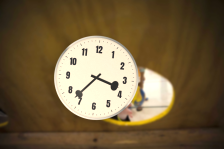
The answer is 3,37
